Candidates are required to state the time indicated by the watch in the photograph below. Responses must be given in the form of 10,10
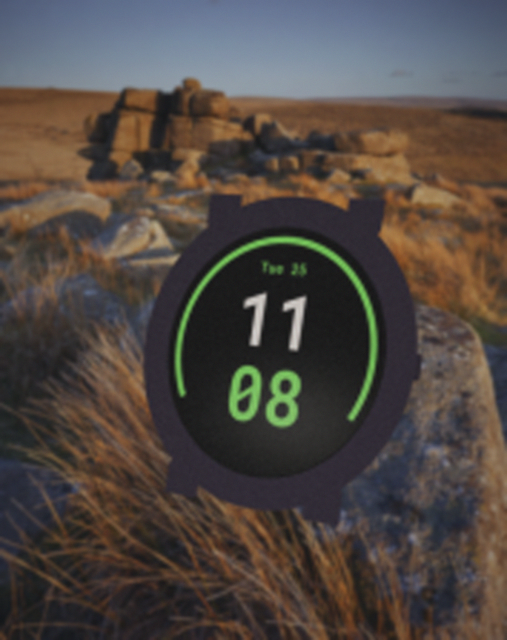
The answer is 11,08
